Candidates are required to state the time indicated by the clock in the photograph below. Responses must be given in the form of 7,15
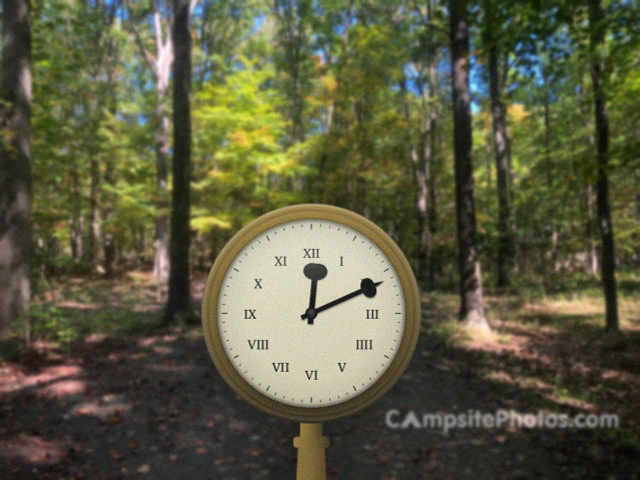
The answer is 12,11
